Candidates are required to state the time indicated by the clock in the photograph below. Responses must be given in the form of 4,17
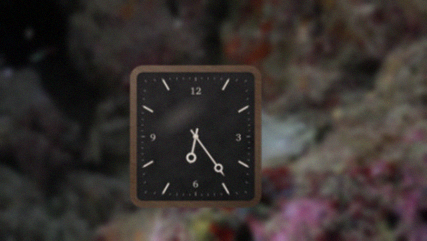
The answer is 6,24
